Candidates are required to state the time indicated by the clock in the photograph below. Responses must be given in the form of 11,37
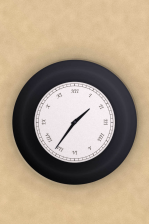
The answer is 1,36
